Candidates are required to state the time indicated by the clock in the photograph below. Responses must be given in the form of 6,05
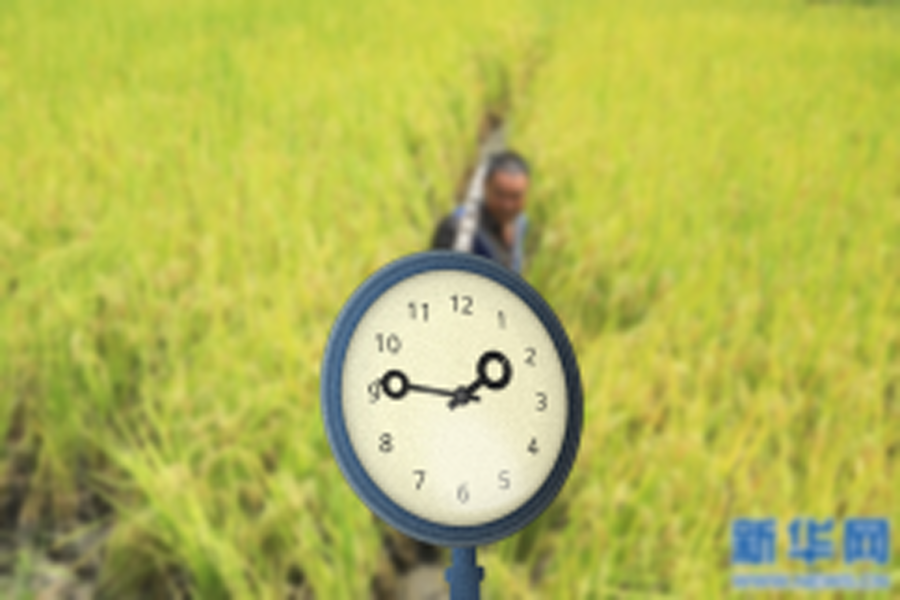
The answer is 1,46
